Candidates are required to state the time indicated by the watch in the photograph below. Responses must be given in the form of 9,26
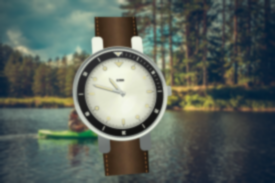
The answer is 10,48
